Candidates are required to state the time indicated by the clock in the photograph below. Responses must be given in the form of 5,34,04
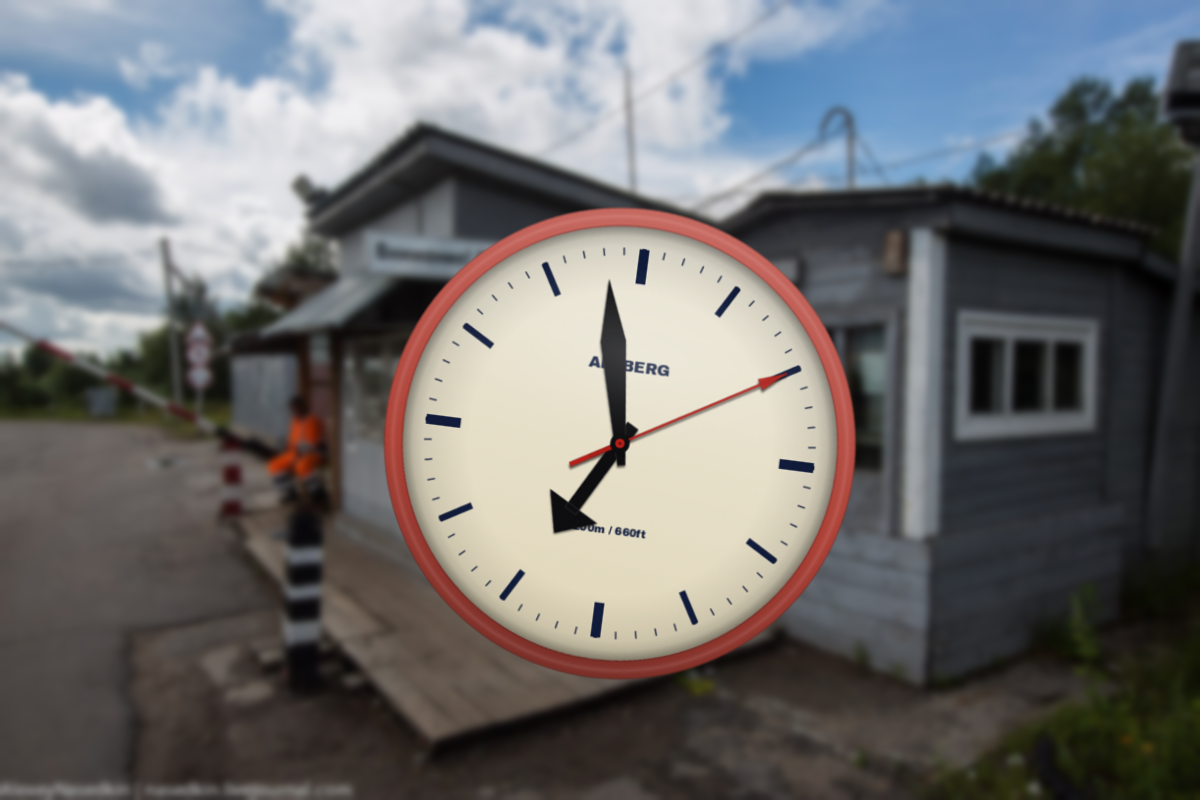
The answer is 6,58,10
